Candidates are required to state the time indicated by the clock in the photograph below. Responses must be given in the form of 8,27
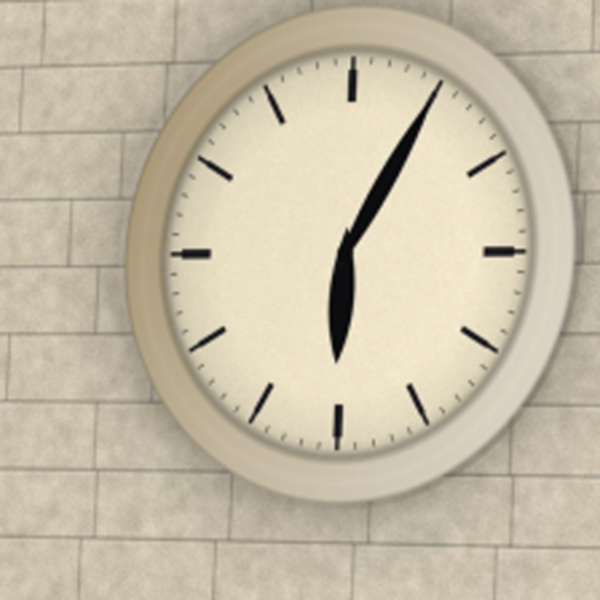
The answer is 6,05
